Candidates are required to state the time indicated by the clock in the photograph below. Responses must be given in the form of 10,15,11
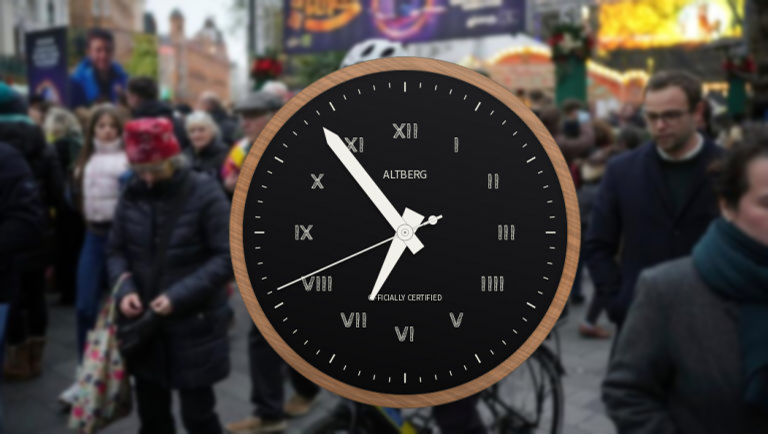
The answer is 6,53,41
